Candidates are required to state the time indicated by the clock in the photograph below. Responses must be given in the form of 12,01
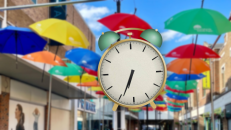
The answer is 6,34
